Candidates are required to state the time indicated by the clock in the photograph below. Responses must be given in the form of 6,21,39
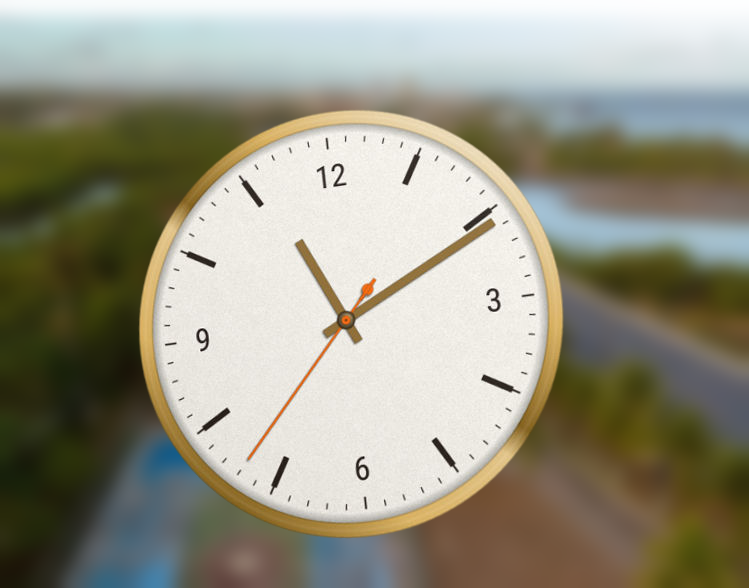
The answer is 11,10,37
